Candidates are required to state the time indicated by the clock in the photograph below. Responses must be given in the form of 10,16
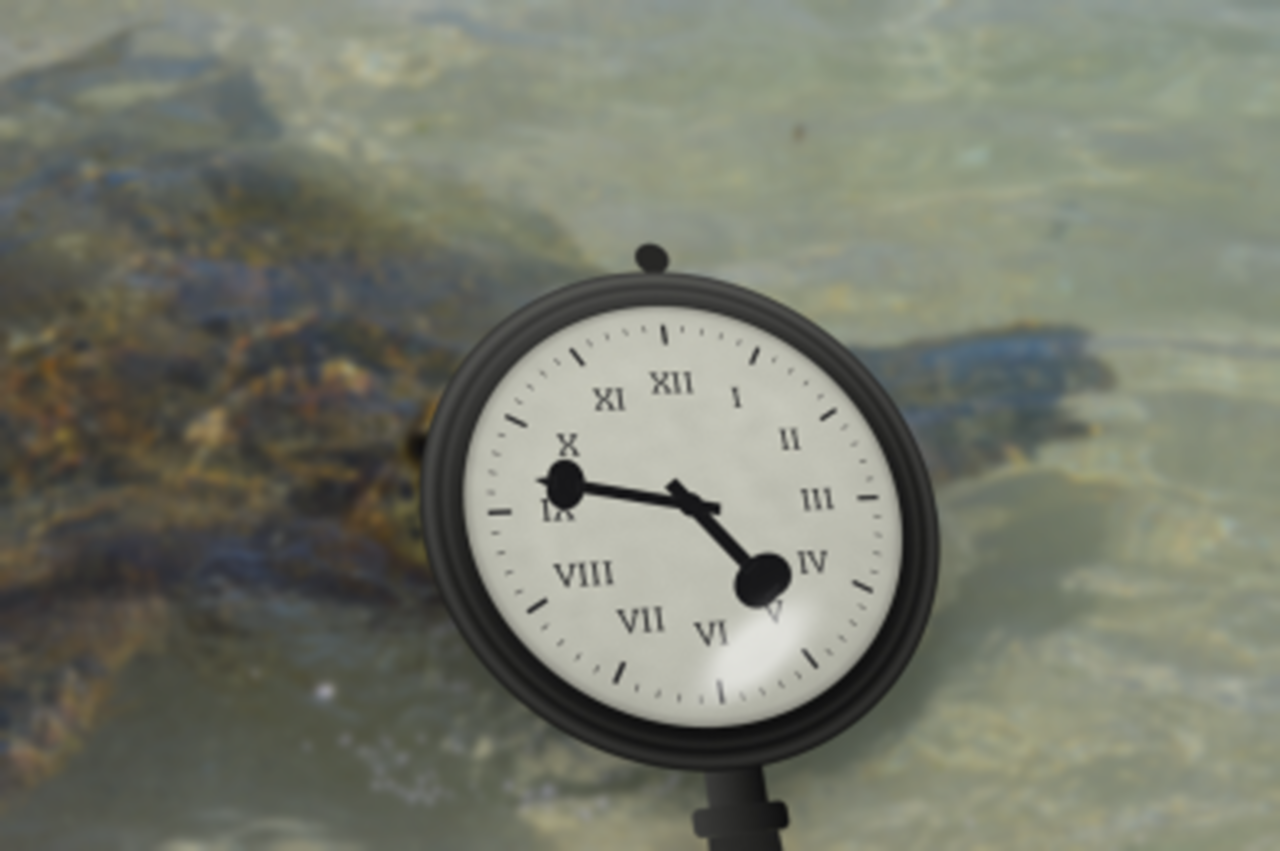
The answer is 4,47
